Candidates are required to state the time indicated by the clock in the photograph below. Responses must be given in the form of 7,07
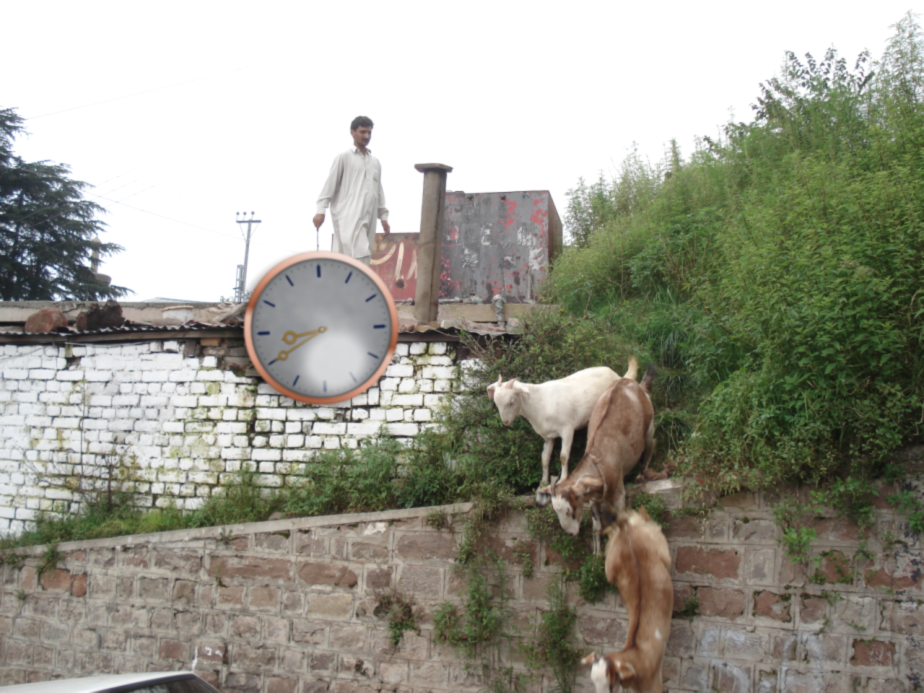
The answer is 8,40
